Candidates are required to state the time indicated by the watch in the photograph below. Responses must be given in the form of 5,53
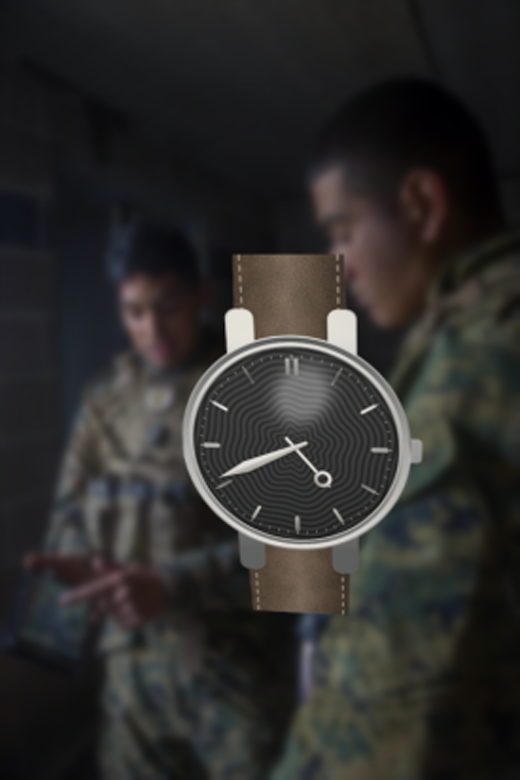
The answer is 4,41
